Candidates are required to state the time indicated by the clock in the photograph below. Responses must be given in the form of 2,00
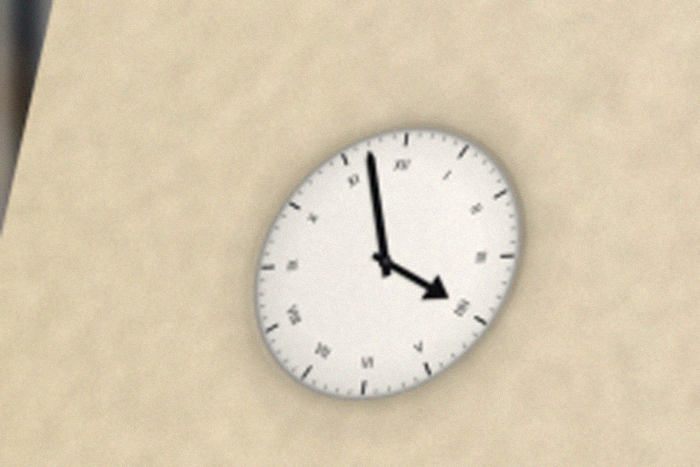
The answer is 3,57
